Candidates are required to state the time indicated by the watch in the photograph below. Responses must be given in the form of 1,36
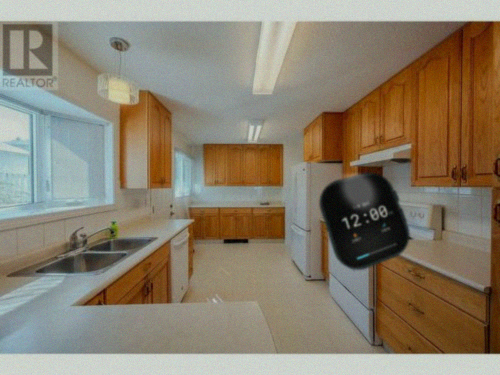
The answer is 12,00
